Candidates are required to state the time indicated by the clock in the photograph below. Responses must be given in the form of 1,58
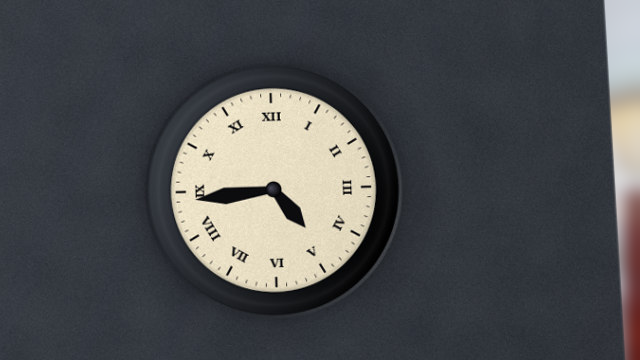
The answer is 4,44
